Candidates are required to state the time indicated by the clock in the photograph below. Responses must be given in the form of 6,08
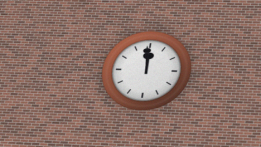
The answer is 11,59
